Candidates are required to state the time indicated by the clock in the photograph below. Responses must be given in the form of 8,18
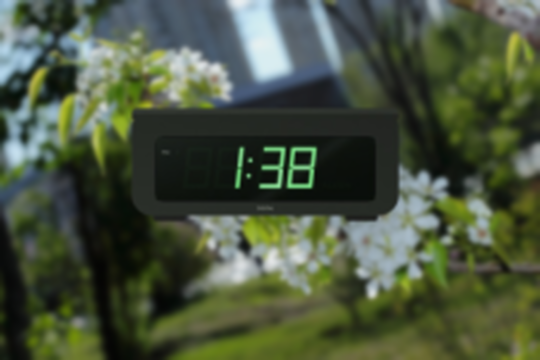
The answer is 1,38
